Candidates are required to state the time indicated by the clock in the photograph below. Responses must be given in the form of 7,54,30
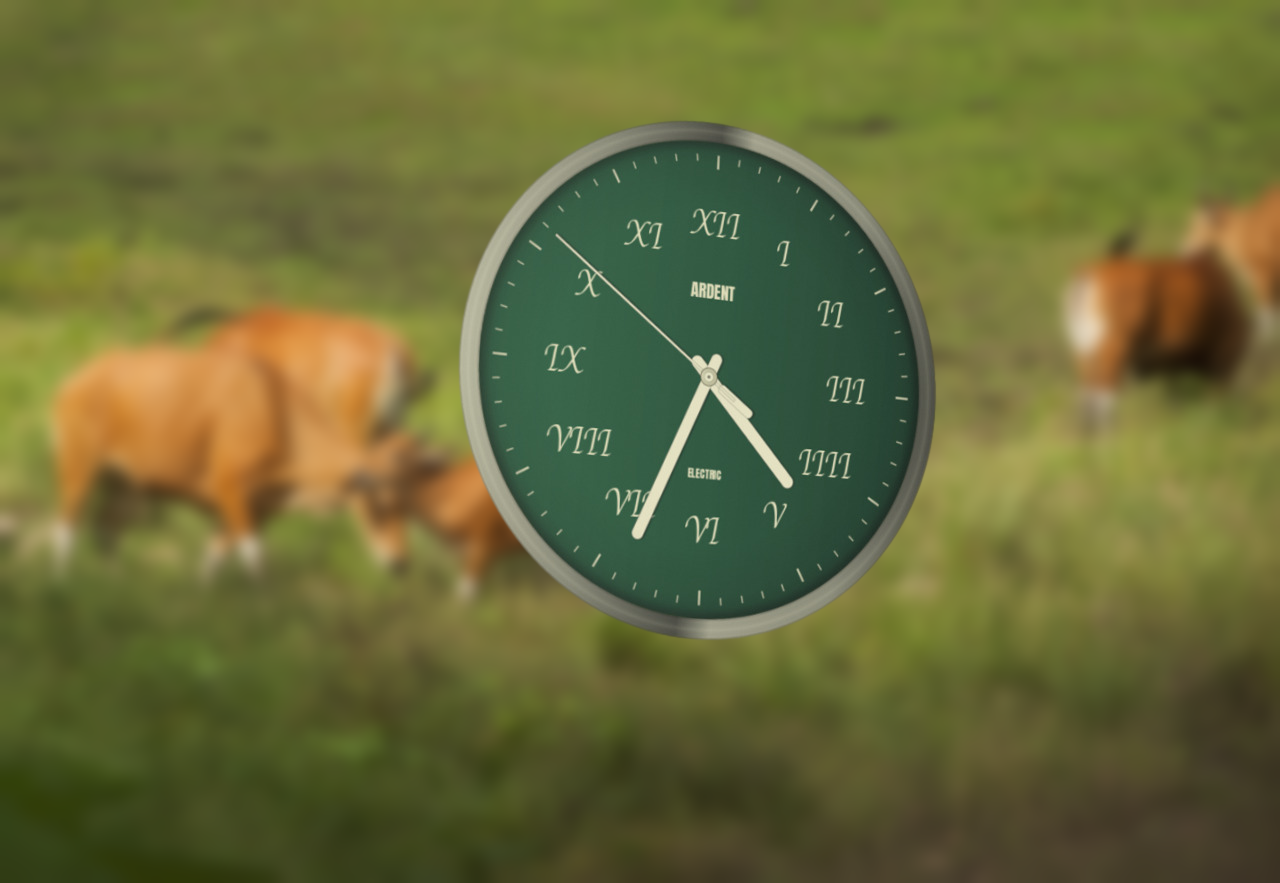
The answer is 4,33,51
